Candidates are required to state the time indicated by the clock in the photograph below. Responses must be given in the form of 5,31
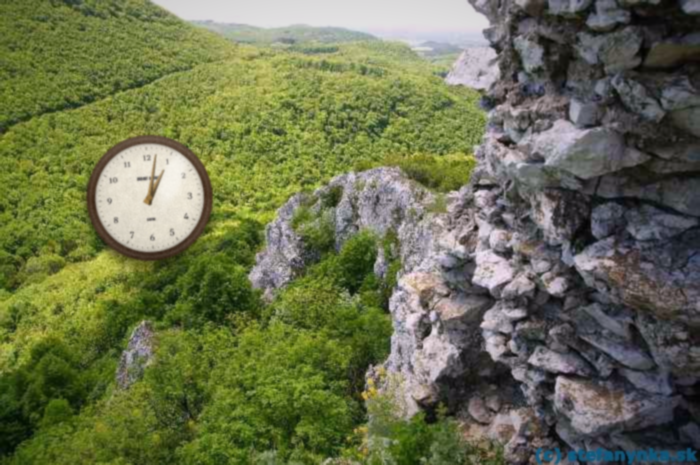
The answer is 1,02
